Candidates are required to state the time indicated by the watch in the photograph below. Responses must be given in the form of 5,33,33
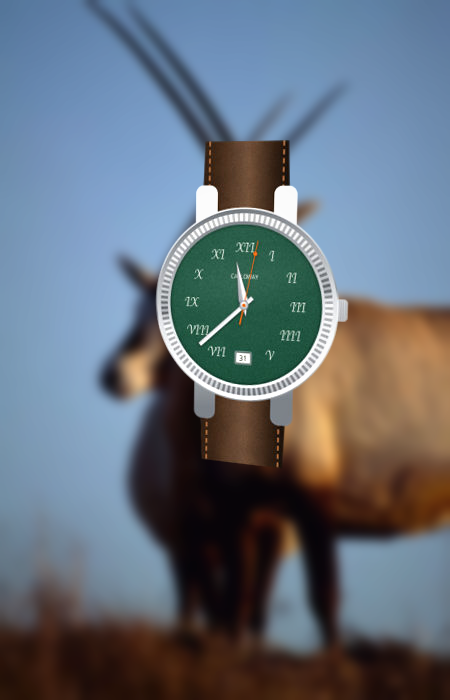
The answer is 11,38,02
